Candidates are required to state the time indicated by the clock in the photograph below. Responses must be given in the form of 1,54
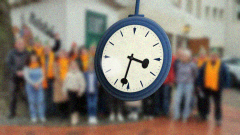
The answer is 3,32
